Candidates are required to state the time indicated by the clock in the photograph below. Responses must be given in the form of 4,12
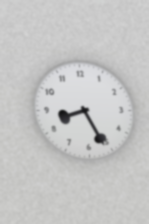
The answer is 8,26
